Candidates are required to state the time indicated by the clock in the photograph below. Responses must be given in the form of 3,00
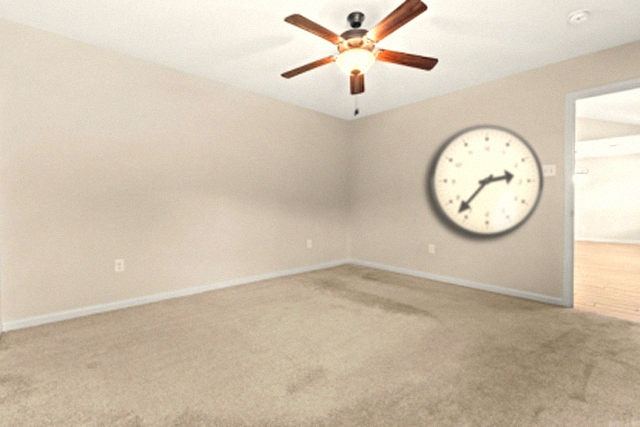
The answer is 2,37
